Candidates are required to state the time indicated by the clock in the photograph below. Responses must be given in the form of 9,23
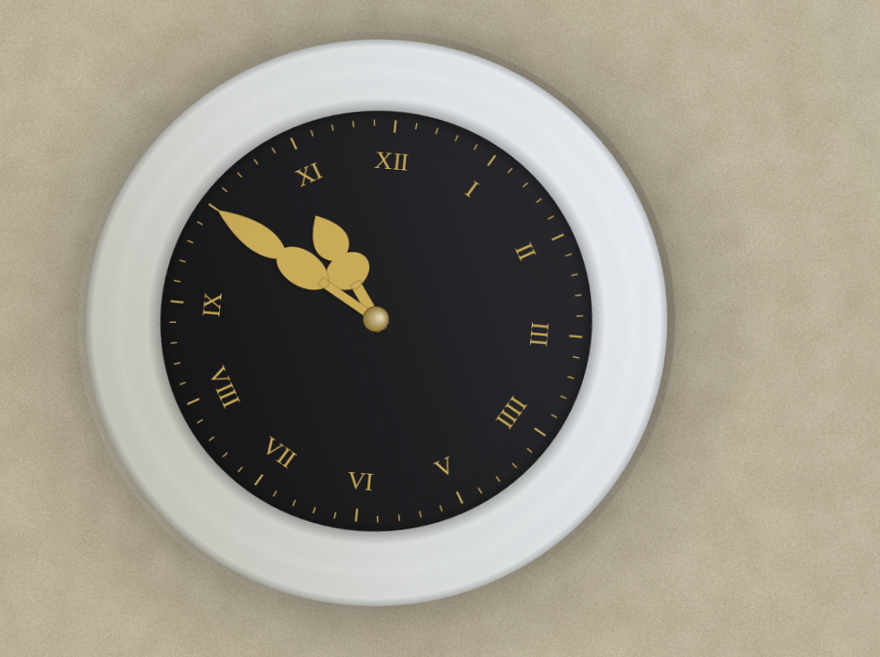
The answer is 10,50
